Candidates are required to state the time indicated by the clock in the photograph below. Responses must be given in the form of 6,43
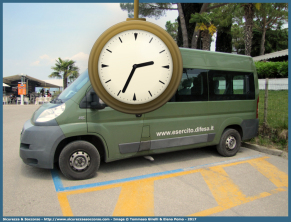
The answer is 2,34
